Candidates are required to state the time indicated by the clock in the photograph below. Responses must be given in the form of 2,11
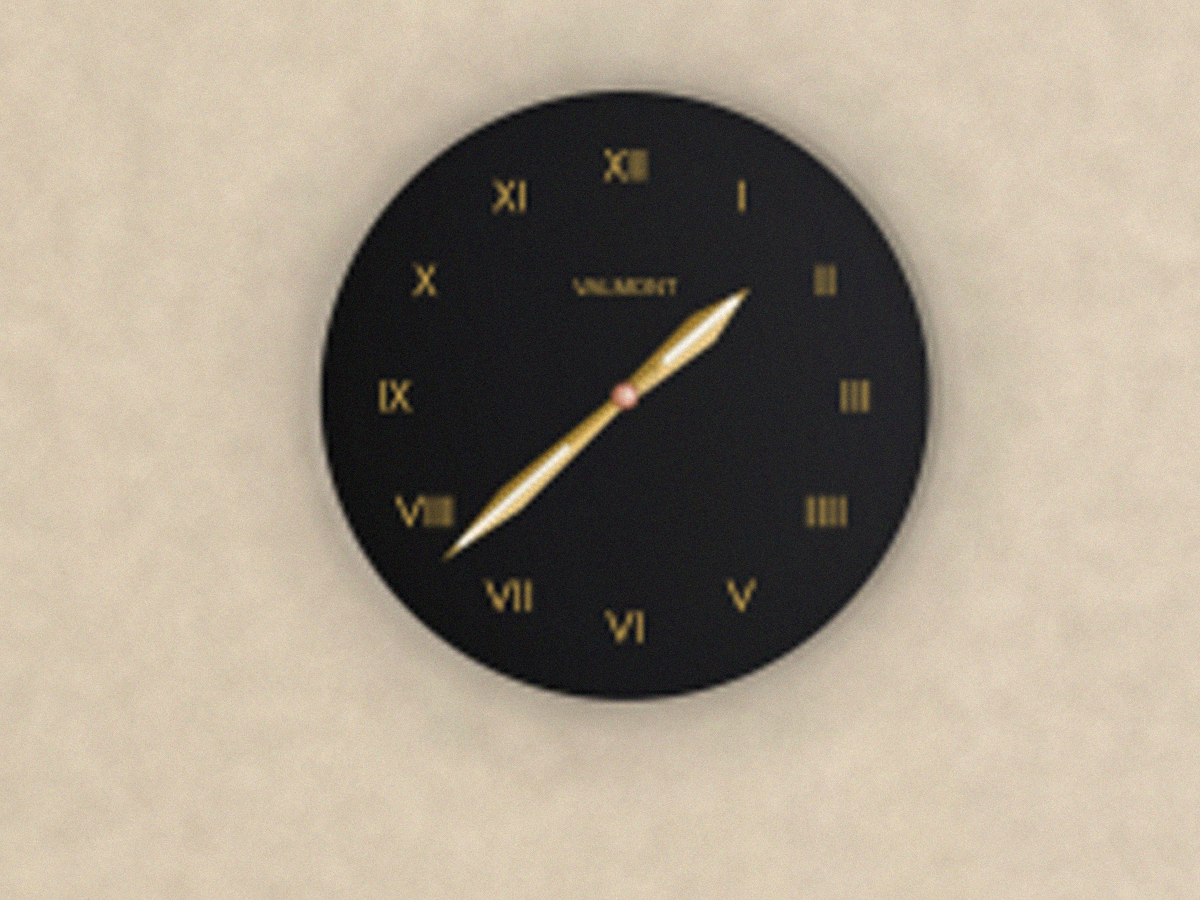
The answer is 1,38
